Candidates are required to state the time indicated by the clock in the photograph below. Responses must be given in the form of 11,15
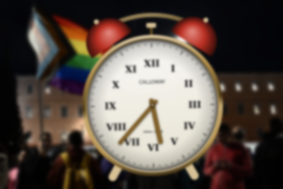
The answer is 5,37
